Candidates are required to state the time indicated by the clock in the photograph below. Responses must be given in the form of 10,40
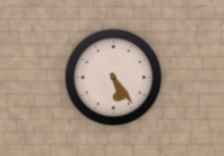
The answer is 5,24
